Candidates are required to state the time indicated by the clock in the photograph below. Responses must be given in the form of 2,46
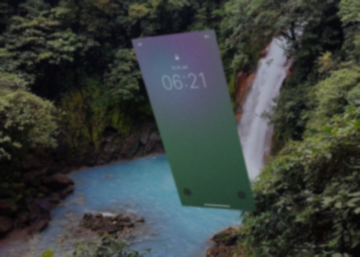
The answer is 6,21
